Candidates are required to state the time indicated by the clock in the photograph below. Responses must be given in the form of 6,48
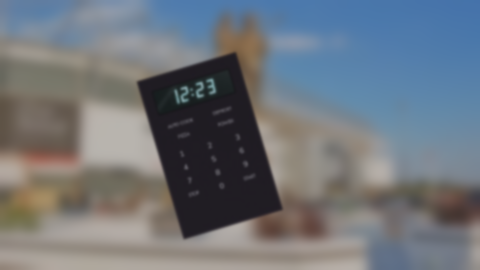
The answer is 12,23
